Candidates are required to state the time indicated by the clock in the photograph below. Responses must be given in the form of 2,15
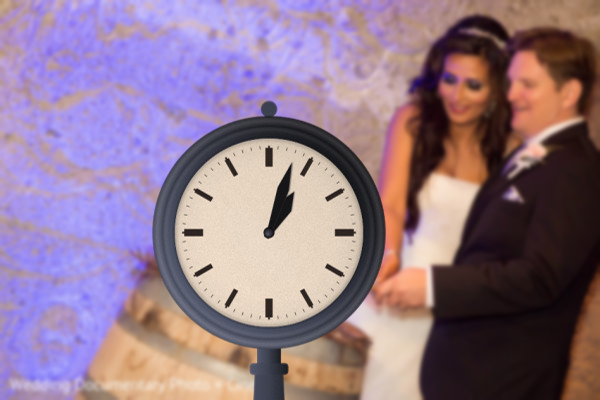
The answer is 1,03
